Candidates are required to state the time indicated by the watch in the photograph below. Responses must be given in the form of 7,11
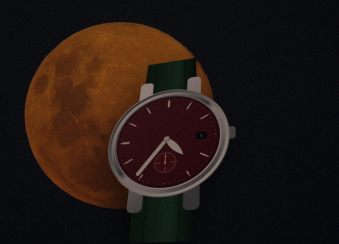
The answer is 4,36
